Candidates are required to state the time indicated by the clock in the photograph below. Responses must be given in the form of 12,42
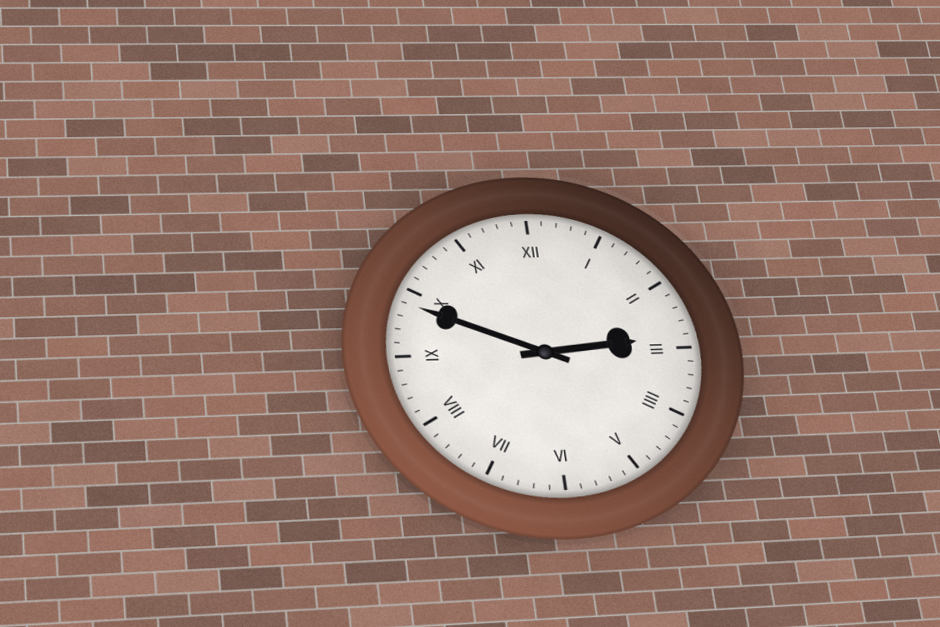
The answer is 2,49
